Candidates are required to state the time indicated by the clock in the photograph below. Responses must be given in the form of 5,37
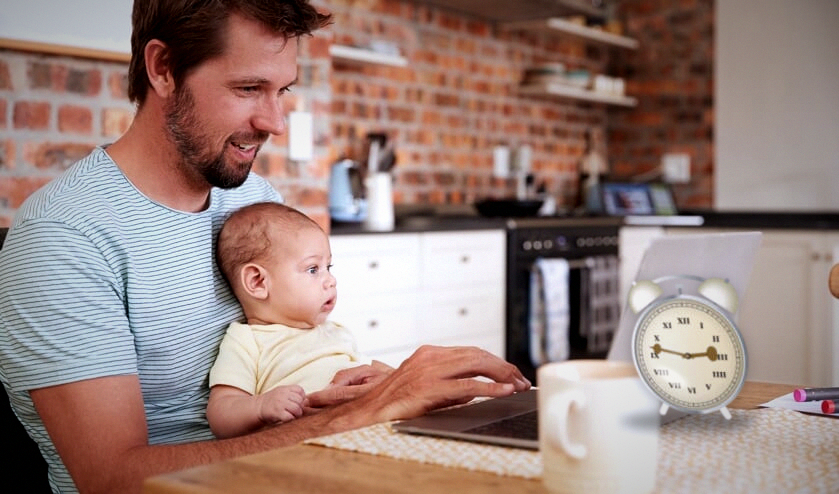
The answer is 2,47
